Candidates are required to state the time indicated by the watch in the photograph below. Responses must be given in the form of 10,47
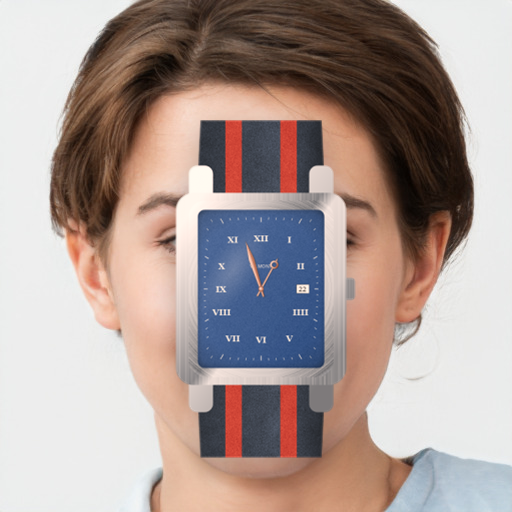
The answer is 12,57
